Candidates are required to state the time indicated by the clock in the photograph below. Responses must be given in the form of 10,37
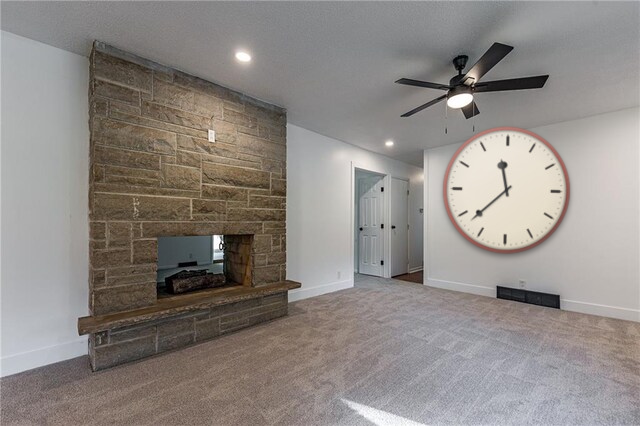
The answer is 11,38
